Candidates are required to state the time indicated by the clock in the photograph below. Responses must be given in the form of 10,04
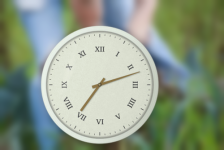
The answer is 7,12
